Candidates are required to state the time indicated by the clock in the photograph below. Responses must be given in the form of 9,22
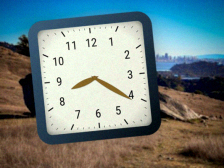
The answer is 8,21
